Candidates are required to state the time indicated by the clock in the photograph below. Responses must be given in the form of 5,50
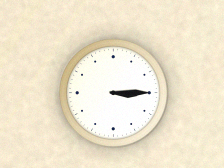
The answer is 3,15
